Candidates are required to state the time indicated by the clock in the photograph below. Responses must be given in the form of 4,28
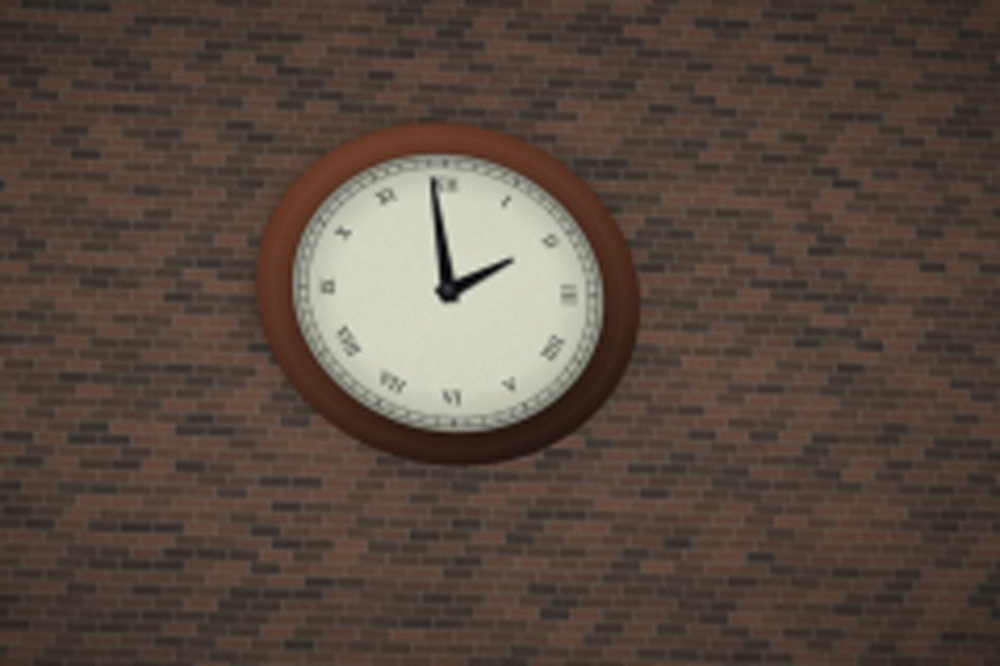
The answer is 1,59
